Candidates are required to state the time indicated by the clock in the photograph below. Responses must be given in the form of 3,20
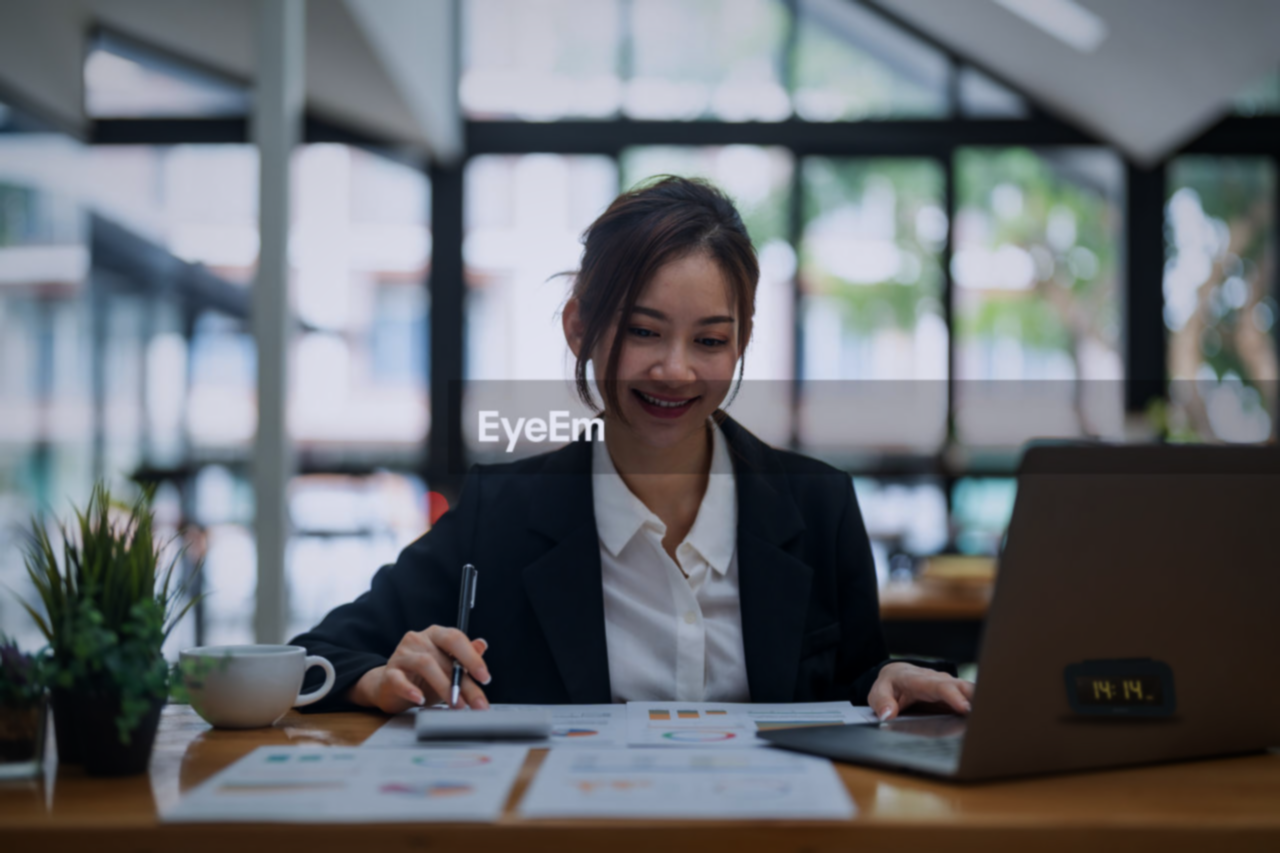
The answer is 14,14
